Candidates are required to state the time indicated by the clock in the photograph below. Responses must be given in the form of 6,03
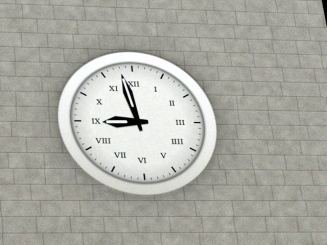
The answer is 8,58
